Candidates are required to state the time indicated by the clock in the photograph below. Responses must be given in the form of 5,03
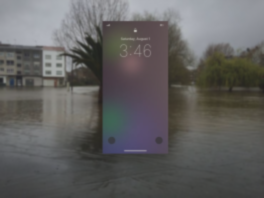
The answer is 3,46
